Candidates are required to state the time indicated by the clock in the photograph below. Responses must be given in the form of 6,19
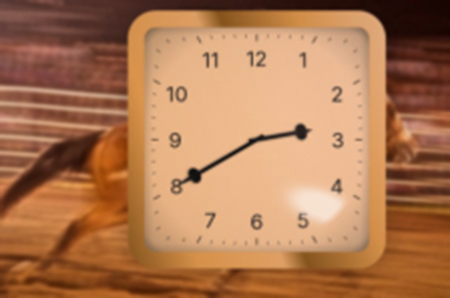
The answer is 2,40
